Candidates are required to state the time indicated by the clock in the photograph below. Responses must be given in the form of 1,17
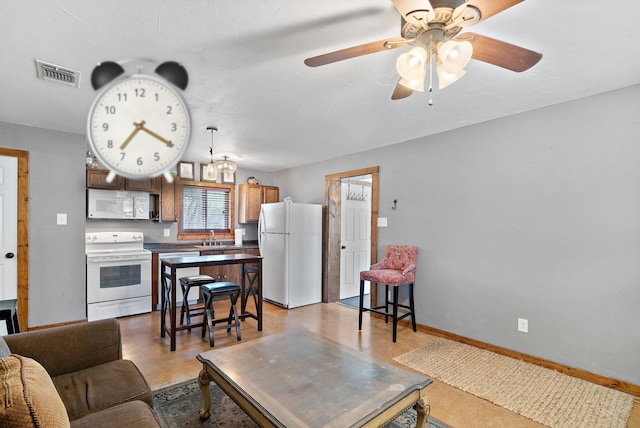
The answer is 7,20
